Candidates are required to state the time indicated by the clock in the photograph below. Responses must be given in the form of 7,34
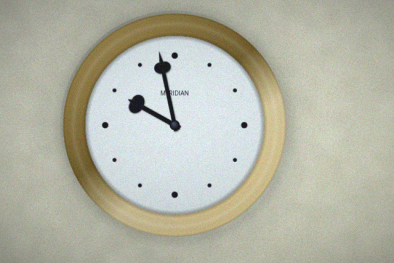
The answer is 9,58
